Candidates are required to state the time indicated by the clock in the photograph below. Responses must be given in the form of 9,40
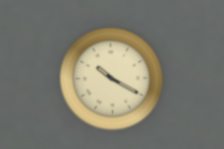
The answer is 10,20
